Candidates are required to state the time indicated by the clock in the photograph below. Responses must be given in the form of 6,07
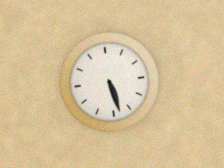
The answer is 5,28
